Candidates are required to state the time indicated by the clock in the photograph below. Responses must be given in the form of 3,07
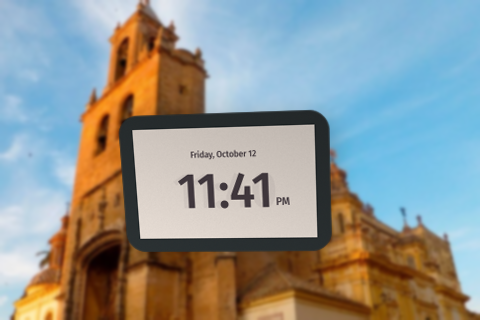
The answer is 11,41
